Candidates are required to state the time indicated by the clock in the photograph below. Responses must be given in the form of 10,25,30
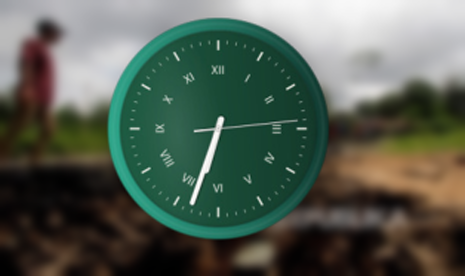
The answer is 6,33,14
